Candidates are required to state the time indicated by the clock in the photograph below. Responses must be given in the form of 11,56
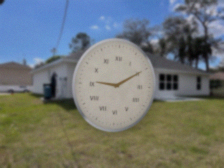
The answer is 9,10
